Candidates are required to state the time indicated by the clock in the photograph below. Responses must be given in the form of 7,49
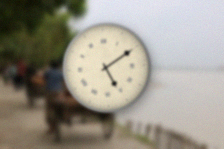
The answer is 5,10
